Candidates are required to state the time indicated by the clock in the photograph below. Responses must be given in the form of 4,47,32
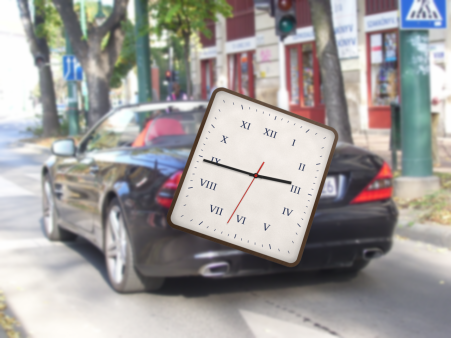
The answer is 2,44,32
